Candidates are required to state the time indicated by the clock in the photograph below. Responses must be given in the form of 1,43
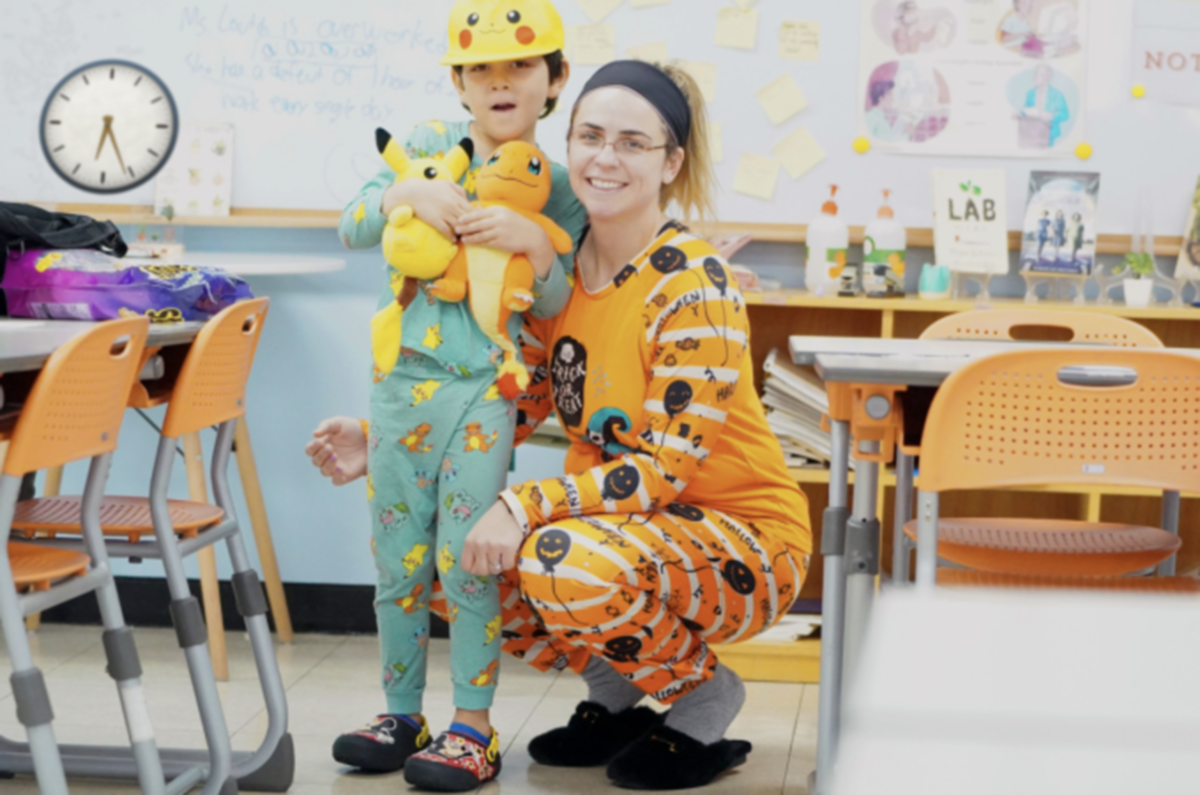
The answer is 6,26
